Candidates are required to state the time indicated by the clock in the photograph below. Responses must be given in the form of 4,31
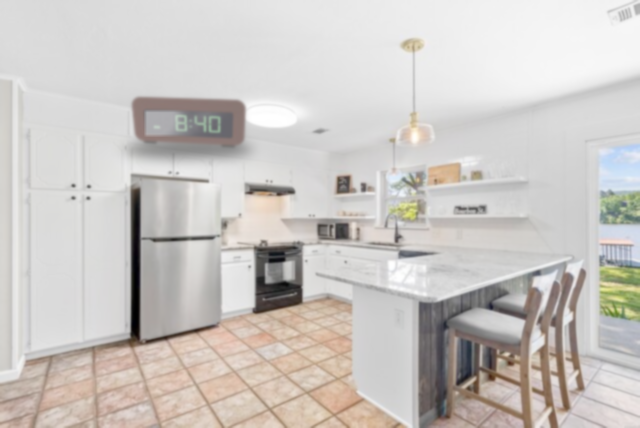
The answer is 8,40
